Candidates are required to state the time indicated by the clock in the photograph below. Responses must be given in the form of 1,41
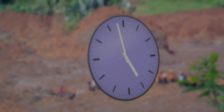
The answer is 4,58
